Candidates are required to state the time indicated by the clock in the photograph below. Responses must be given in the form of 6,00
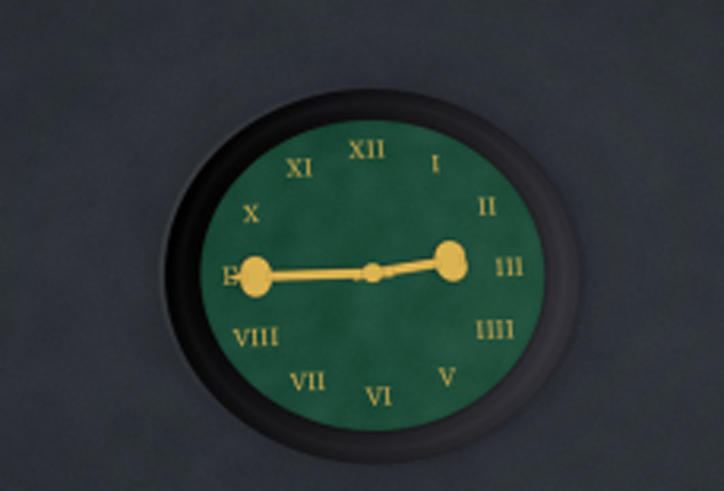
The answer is 2,45
